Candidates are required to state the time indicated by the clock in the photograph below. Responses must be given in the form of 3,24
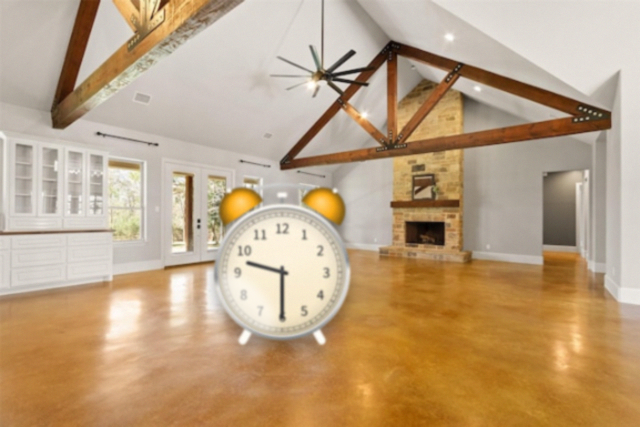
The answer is 9,30
